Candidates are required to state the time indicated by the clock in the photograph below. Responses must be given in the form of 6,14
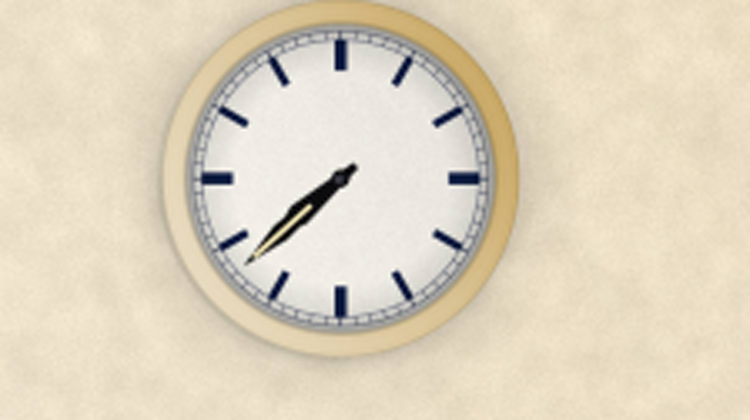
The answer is 7,38
